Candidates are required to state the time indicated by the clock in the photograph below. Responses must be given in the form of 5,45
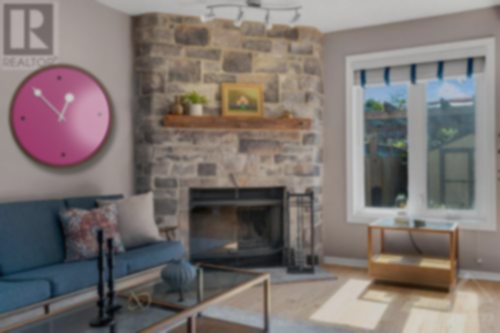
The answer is 12,53
